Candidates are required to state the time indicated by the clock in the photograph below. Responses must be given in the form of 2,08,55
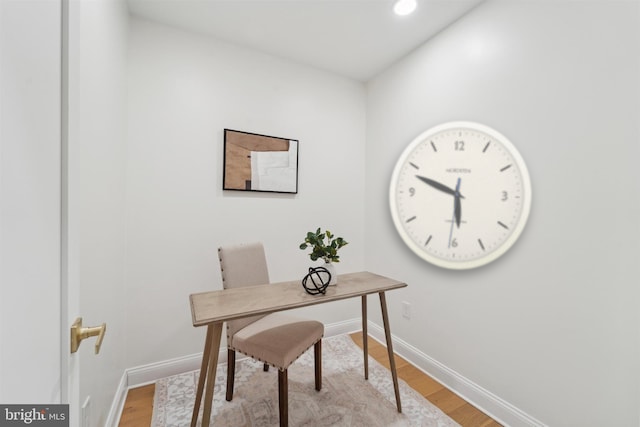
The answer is 5,48,31
